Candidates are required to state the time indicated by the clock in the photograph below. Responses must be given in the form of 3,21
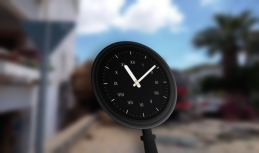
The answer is 11,09
